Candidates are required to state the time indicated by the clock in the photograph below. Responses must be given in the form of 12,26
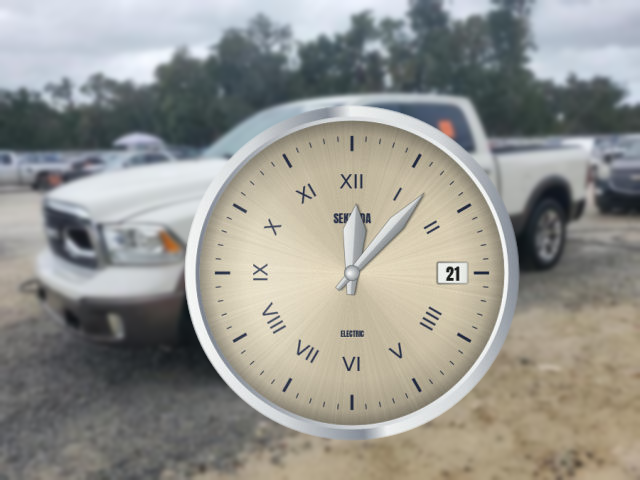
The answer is 12,07
